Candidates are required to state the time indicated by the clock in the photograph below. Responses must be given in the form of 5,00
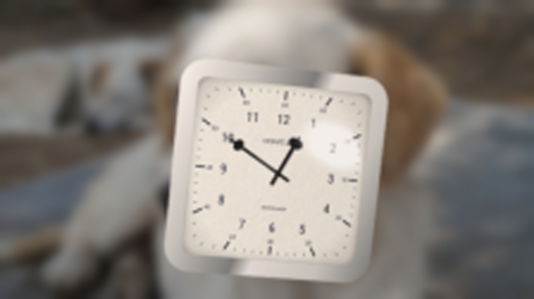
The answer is 12,50
